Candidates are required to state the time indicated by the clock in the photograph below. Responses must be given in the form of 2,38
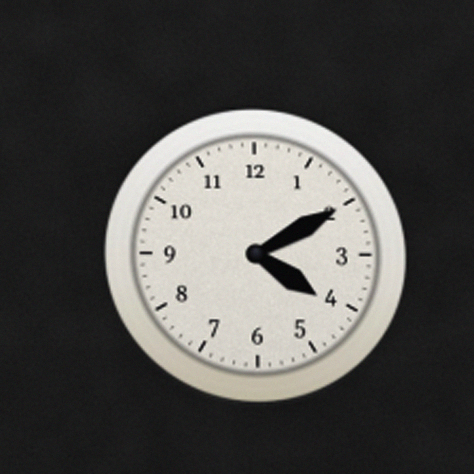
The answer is 4,10
